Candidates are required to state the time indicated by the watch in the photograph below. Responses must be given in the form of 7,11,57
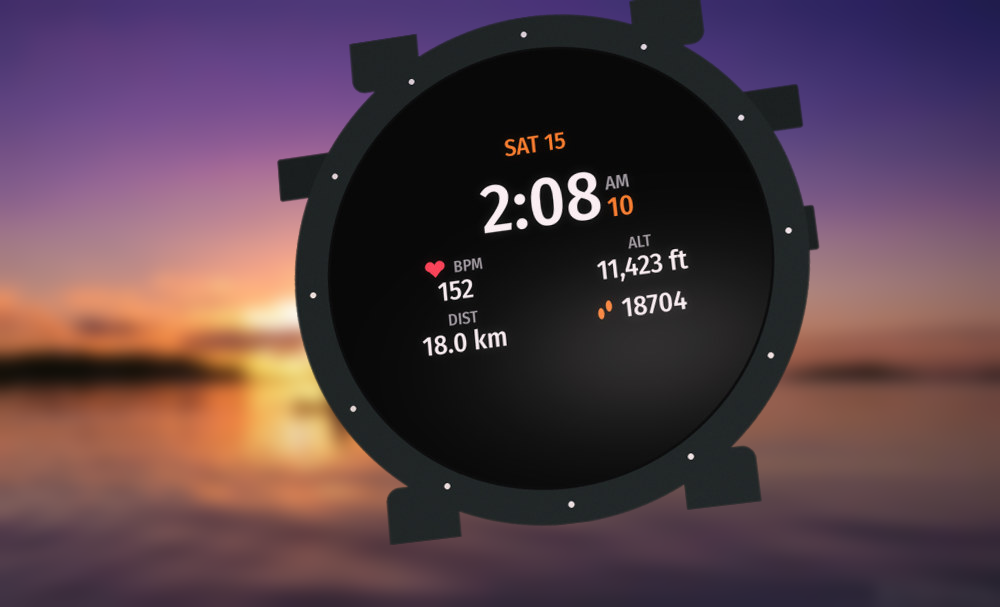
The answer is 2,08,10
